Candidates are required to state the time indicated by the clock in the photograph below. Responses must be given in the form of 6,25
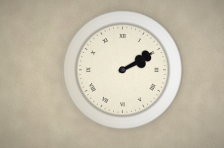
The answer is 2,10
